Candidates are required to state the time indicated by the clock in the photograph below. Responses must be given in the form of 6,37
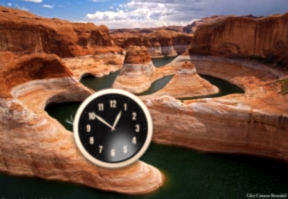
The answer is 12,51
